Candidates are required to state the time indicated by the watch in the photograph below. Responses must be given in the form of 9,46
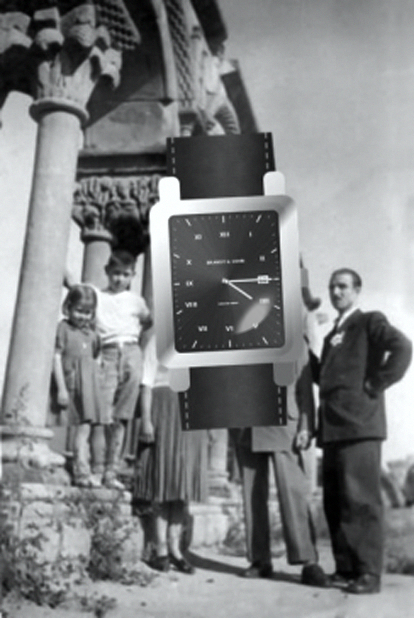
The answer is 4,15
